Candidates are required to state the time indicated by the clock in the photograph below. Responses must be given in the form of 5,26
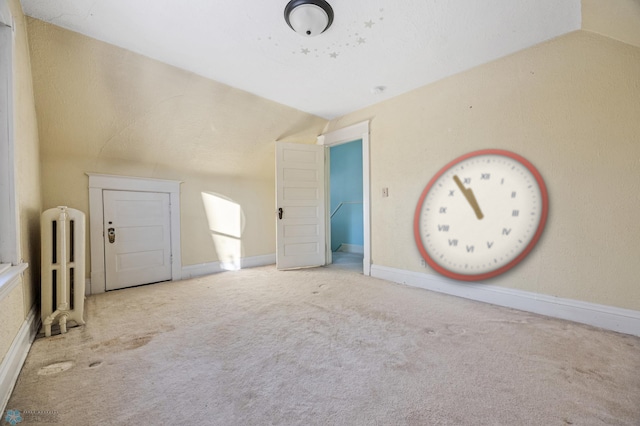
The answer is 10,53
